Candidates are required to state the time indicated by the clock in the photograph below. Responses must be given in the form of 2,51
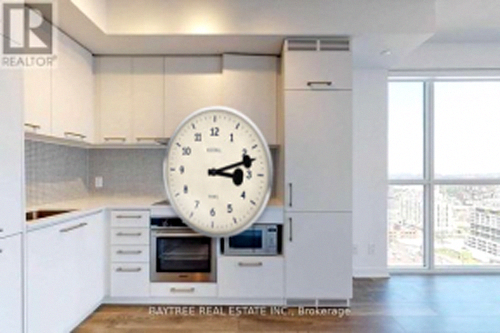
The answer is 3,12
